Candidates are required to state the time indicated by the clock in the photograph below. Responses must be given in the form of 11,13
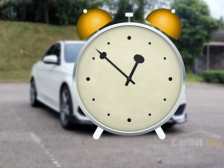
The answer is 12,52
